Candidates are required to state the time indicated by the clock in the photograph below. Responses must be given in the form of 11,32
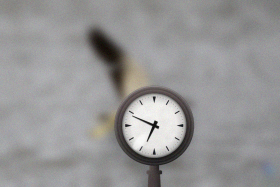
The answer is 6,49
